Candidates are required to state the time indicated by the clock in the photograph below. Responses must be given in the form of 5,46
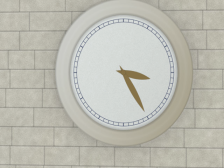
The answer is 3,25
